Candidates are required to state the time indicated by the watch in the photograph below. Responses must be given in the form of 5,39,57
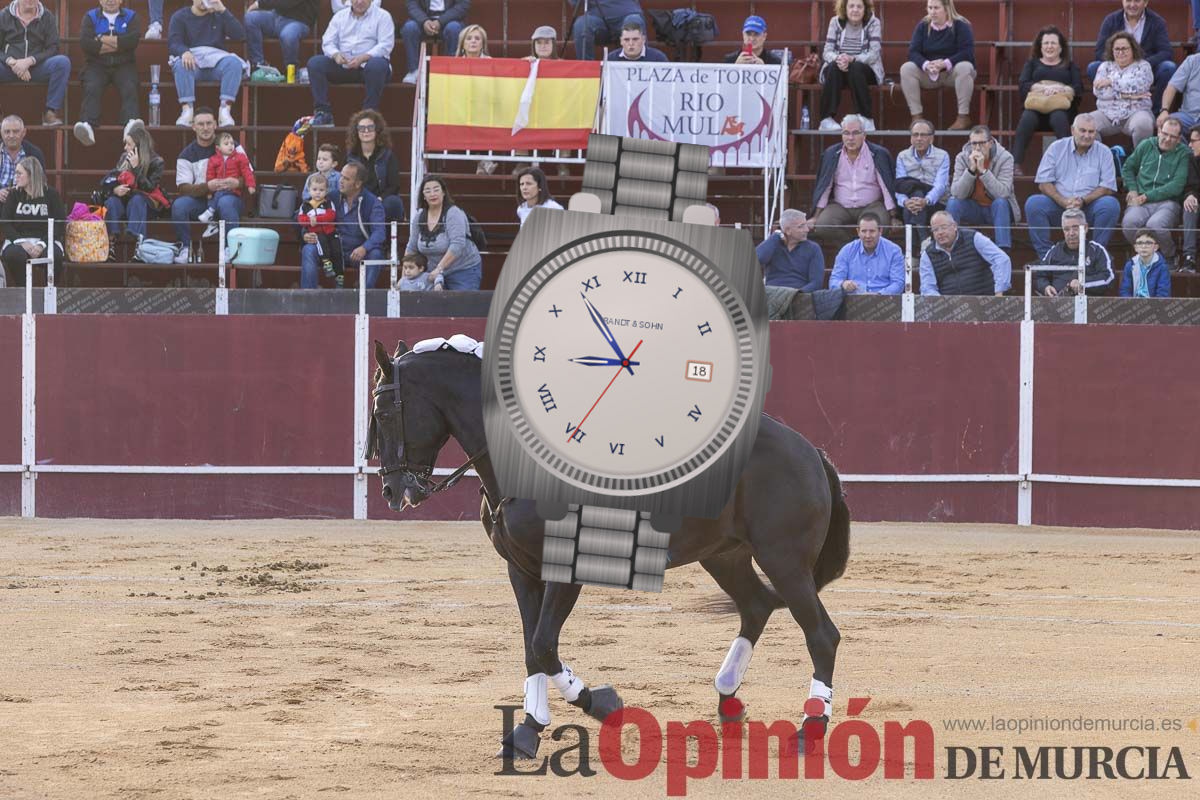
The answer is 8,53,35
